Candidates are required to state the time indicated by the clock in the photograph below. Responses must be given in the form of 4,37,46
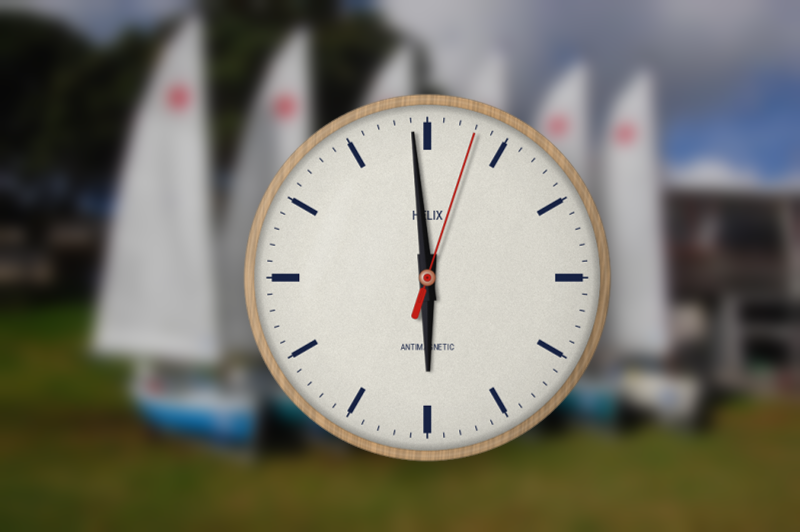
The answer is 5,59,03
